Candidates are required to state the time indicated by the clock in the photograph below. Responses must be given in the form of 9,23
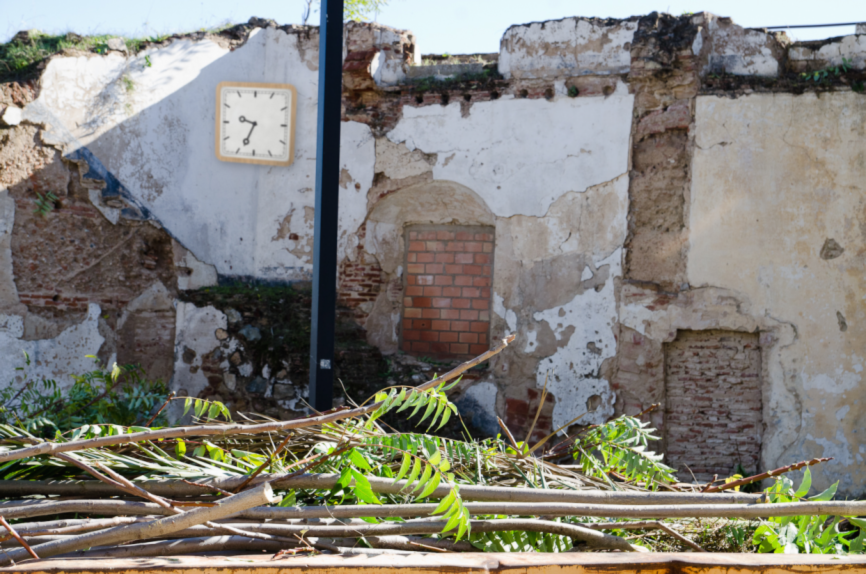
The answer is 9,34
